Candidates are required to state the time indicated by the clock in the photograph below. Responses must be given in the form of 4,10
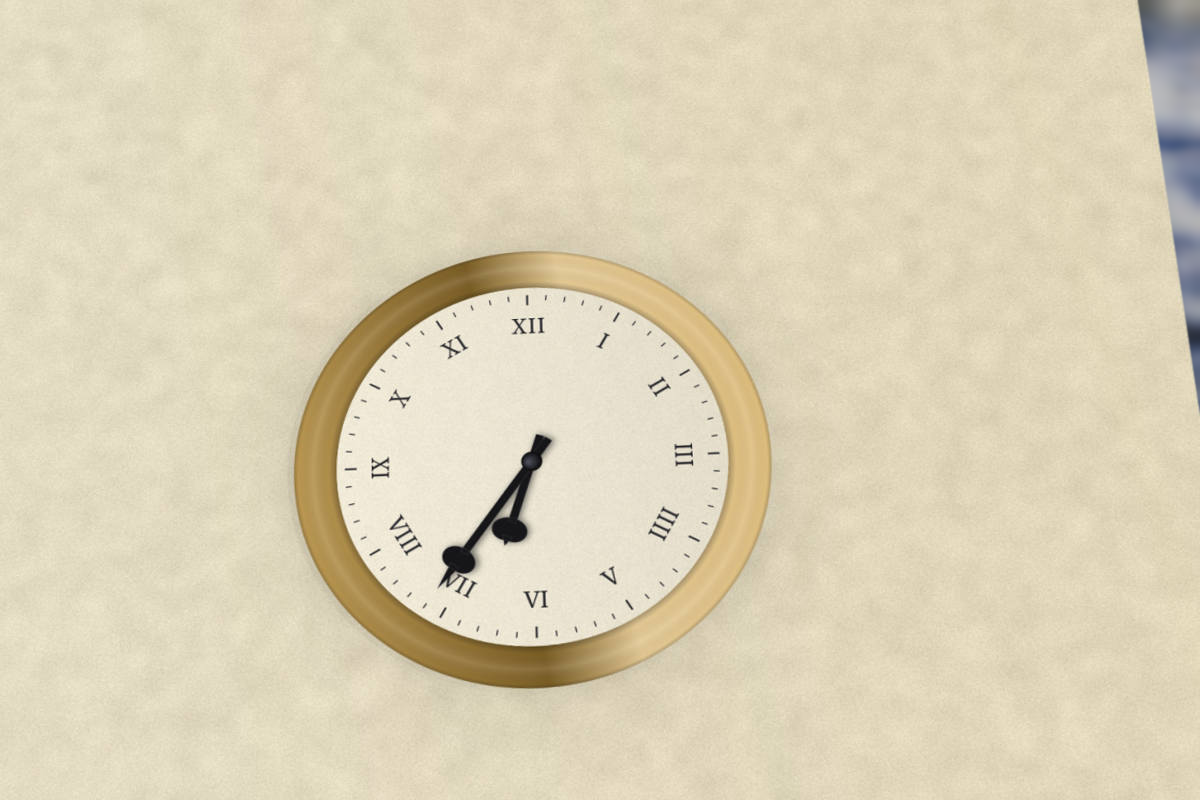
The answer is 6,36
